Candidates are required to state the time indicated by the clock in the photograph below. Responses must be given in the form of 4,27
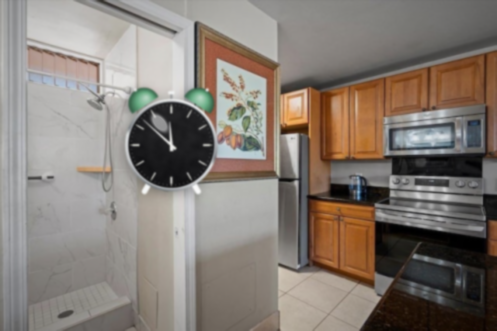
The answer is 11,52
